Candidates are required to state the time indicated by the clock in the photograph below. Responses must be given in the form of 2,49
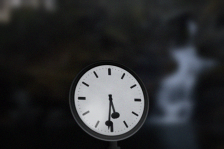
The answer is 5,31
